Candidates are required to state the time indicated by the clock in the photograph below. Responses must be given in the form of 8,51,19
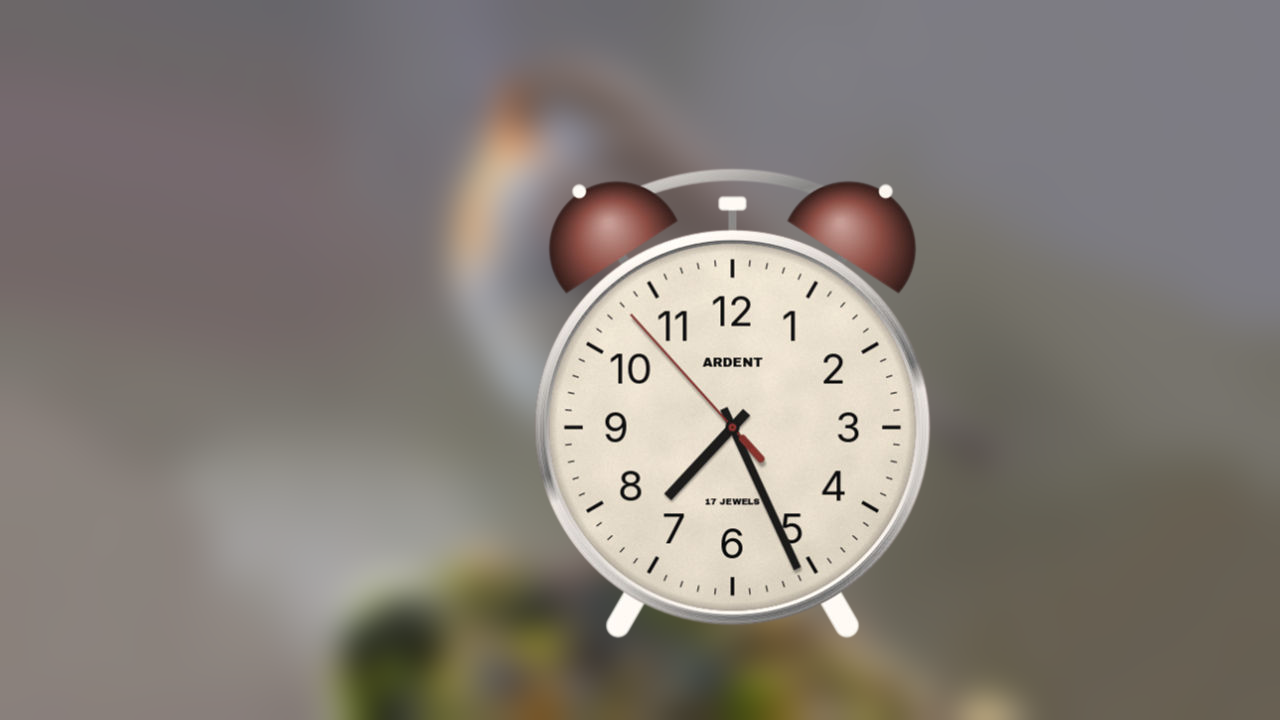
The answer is 7,25,53
